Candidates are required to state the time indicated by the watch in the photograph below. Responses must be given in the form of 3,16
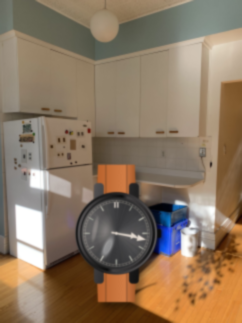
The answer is 3,17
